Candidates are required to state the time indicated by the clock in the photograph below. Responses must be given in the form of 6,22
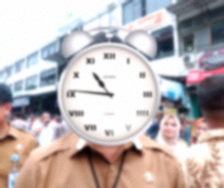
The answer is 10,46
